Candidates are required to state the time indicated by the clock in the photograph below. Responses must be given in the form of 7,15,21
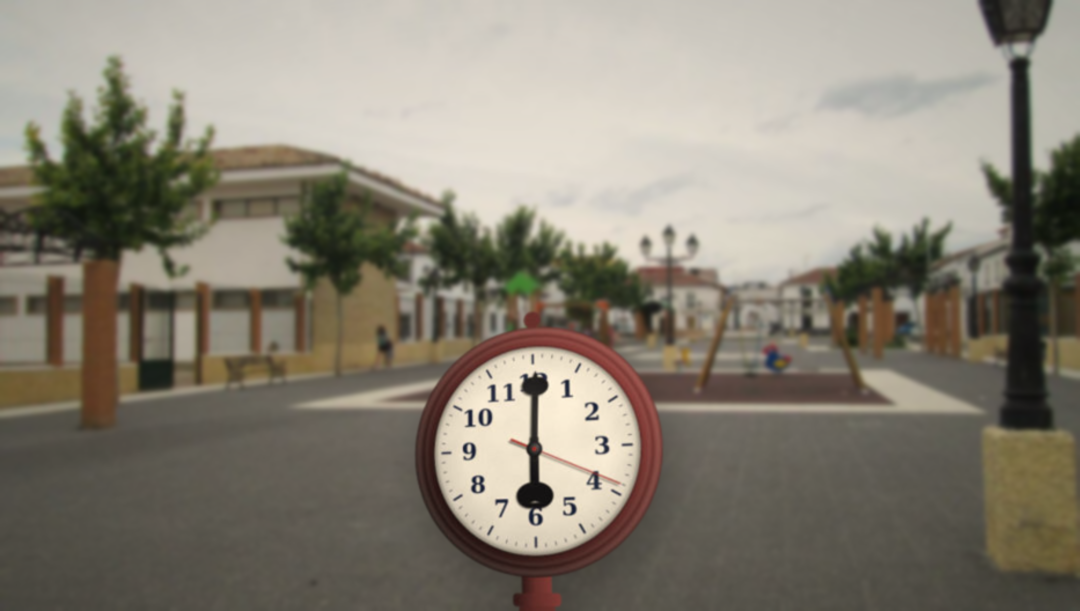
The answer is 6,00,19
